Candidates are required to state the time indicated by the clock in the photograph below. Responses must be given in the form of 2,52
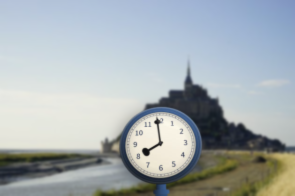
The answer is 7,59
